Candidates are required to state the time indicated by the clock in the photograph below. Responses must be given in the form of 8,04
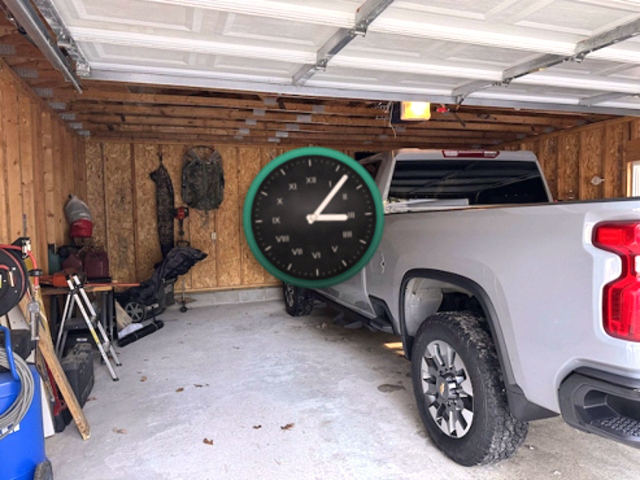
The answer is 3,07
